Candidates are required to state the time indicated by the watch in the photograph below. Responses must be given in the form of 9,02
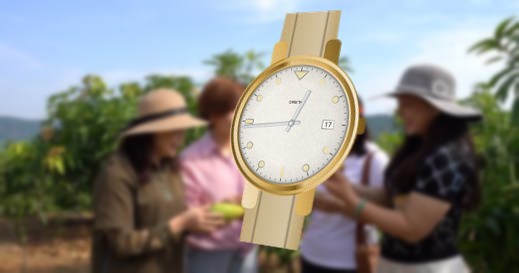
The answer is 12,44
